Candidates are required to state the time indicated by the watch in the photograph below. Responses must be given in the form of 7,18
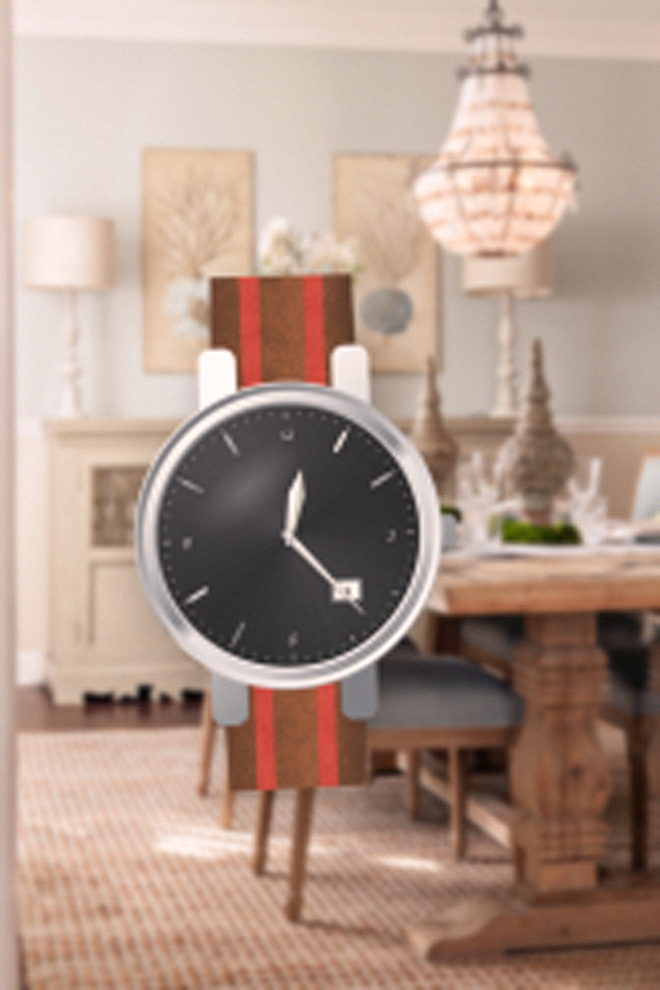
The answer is 12,23
